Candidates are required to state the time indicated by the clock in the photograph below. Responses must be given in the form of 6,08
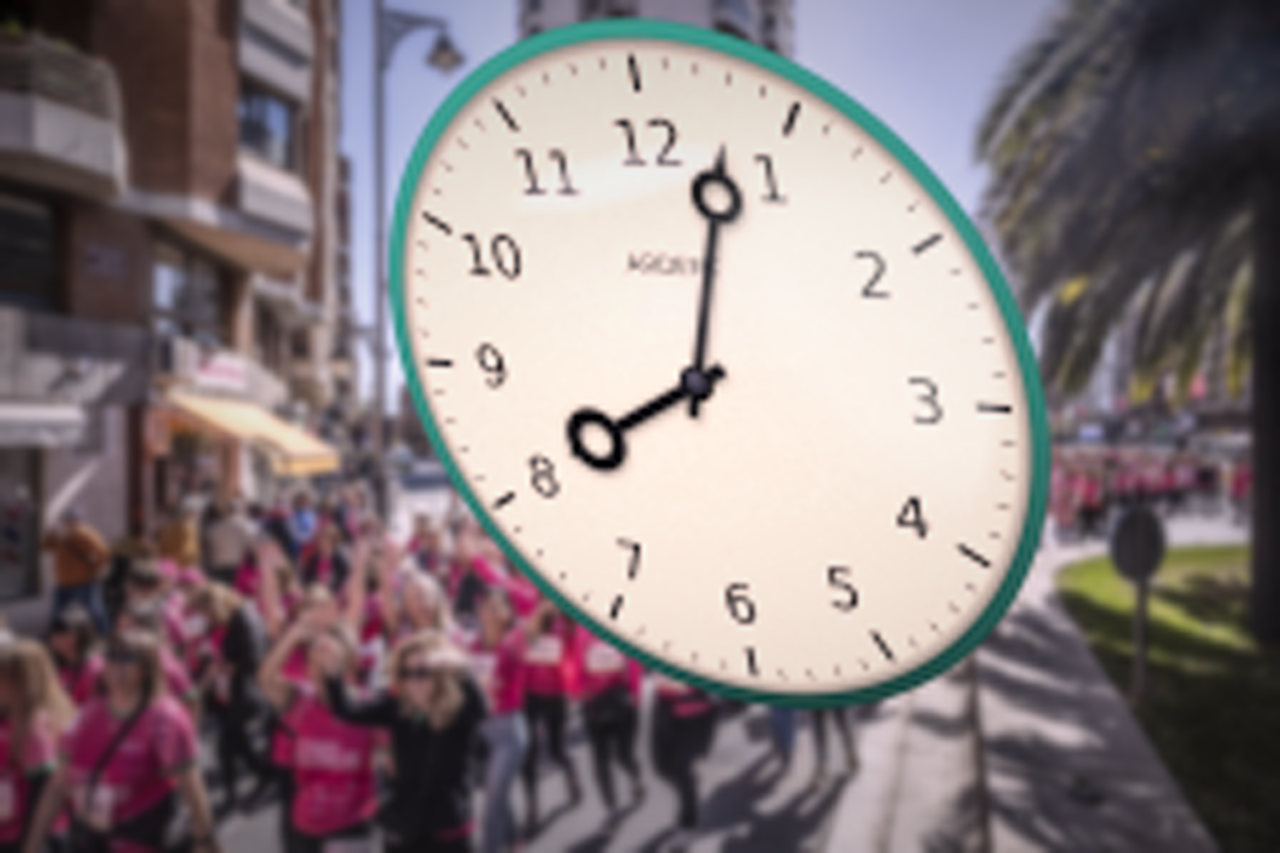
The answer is 8,03
